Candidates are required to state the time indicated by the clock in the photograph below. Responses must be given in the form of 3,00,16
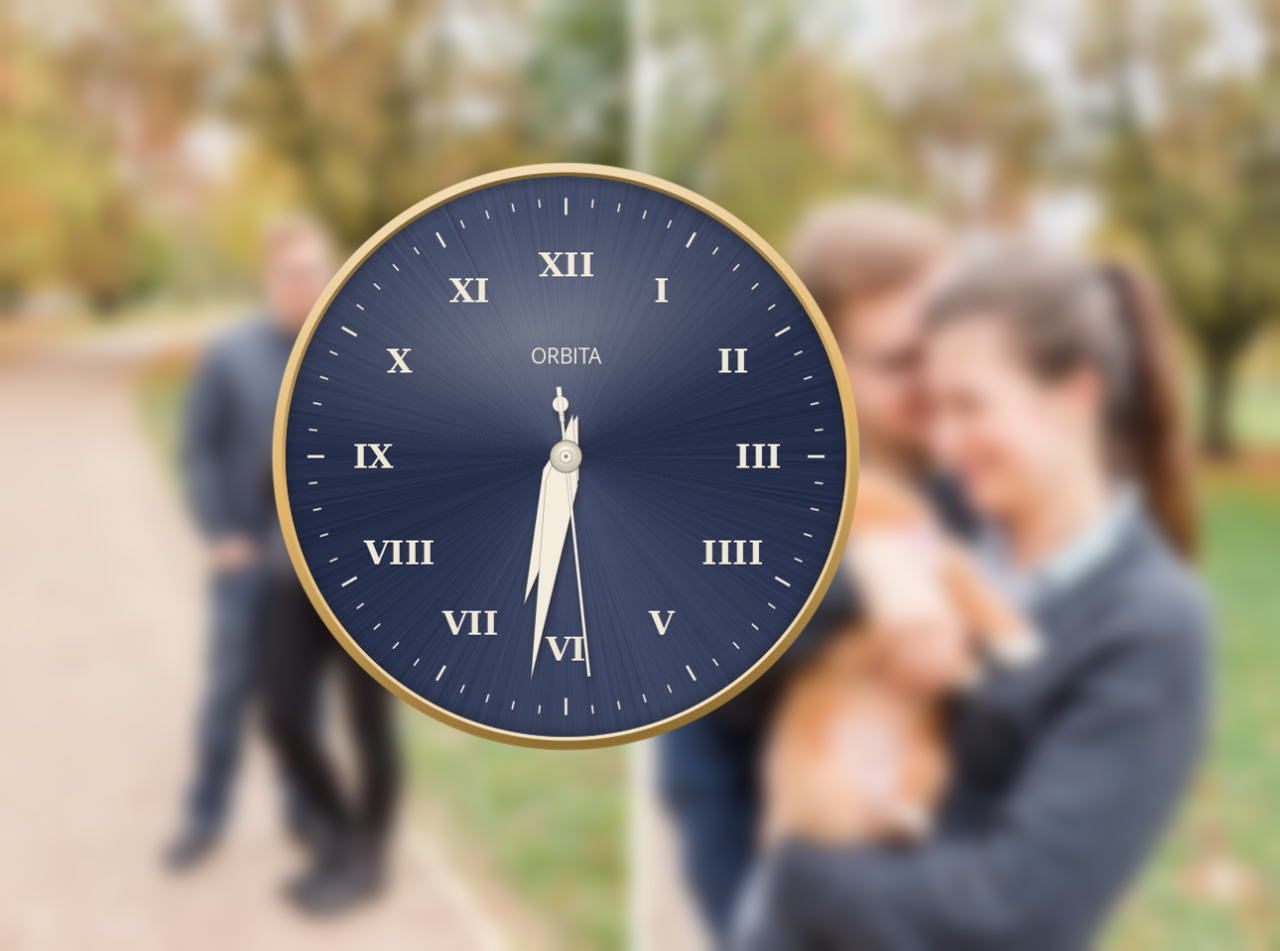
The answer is 6,31,29
